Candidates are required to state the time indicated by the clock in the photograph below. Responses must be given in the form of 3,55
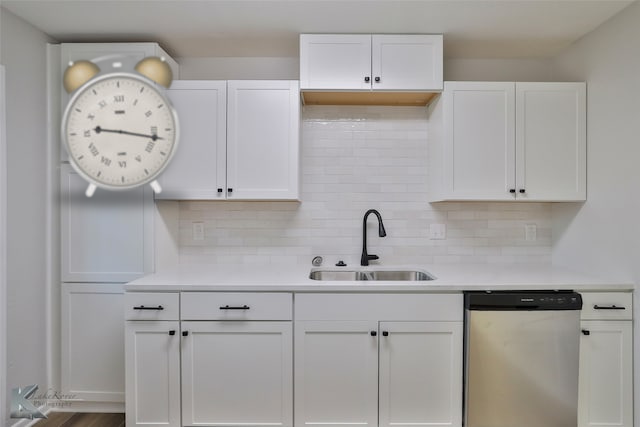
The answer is 9,17
